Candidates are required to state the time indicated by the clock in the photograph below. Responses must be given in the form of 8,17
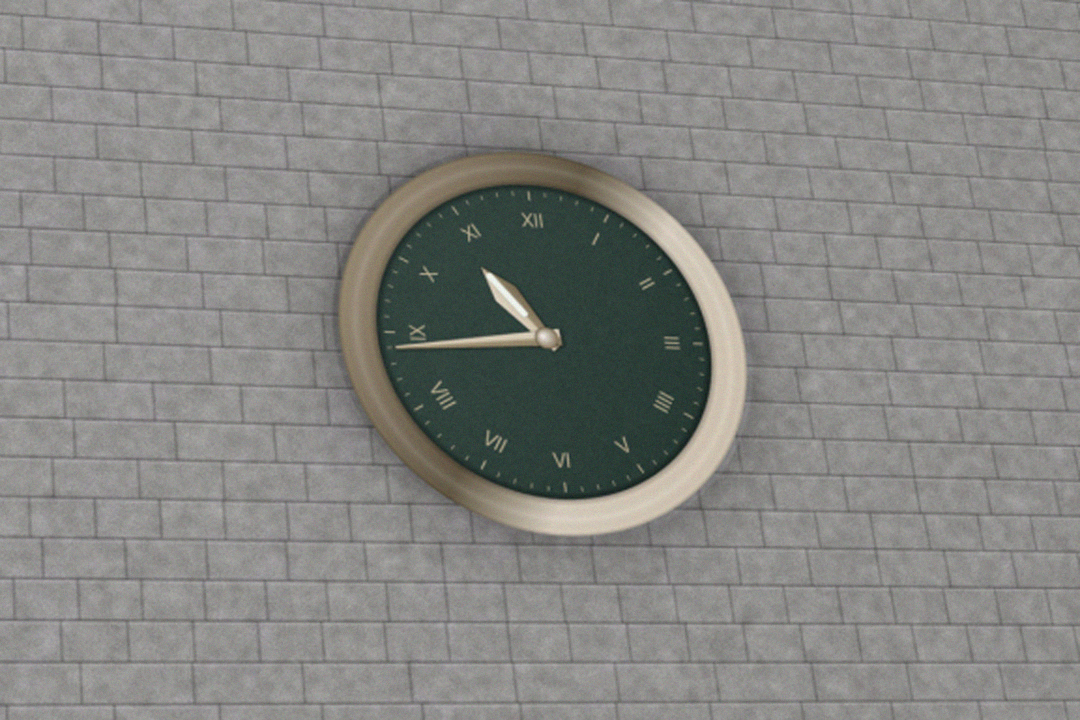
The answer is 10,44
